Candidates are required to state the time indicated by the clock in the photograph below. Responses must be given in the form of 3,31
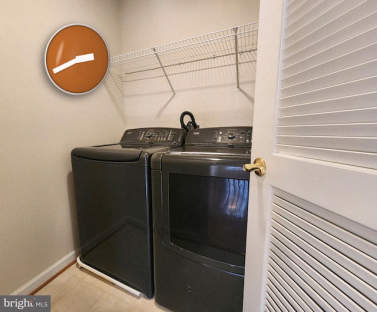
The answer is 2,41
